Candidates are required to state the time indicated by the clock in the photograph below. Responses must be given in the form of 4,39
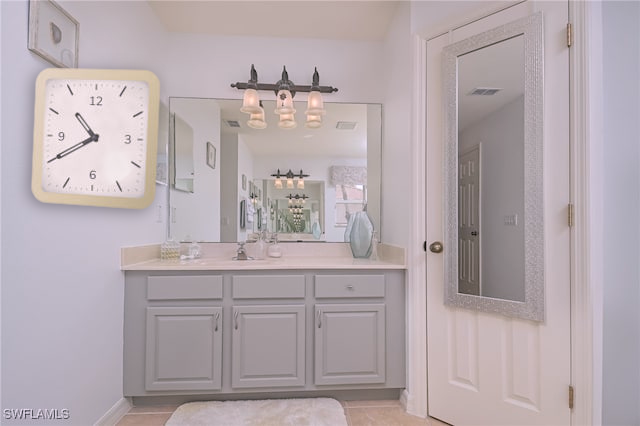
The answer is 10,40
